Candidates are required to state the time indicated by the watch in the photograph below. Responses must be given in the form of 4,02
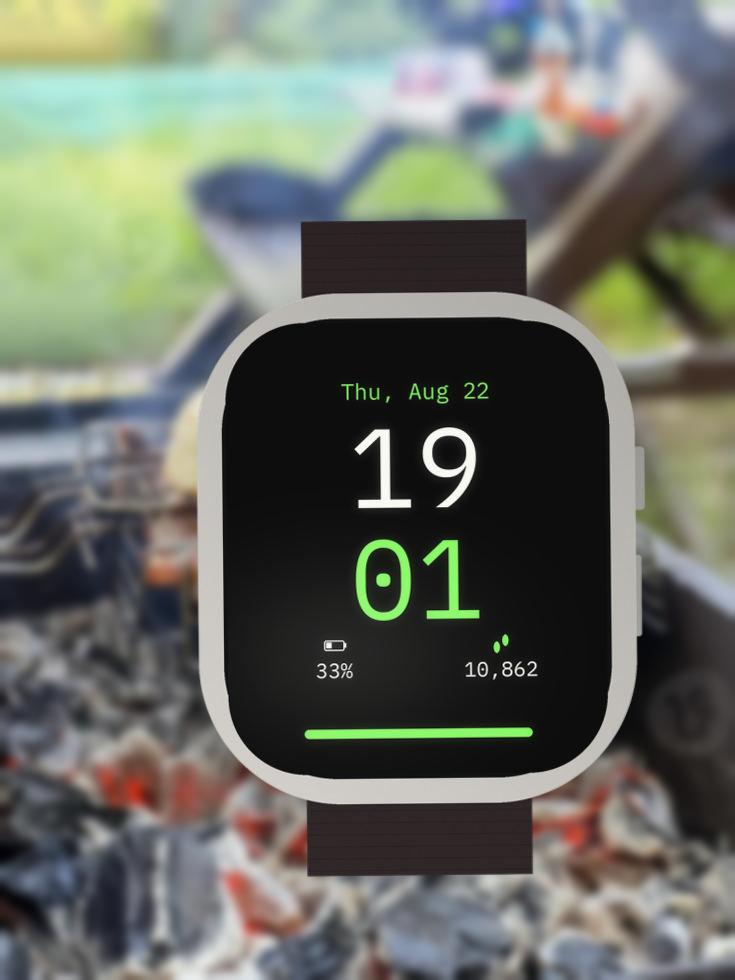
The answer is 19,01
